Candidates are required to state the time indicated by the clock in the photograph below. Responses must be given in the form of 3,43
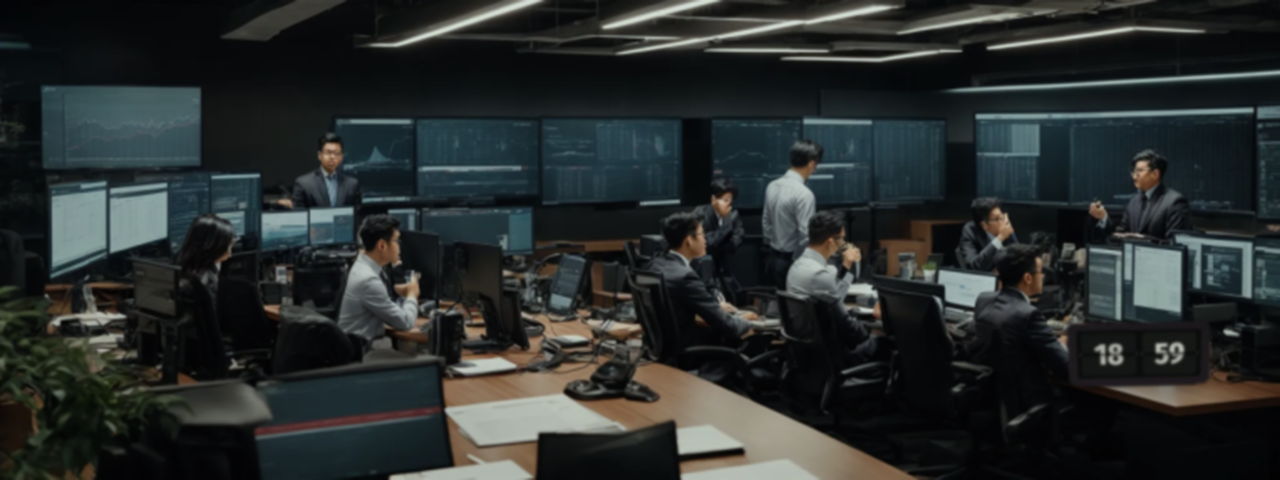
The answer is 18,59
